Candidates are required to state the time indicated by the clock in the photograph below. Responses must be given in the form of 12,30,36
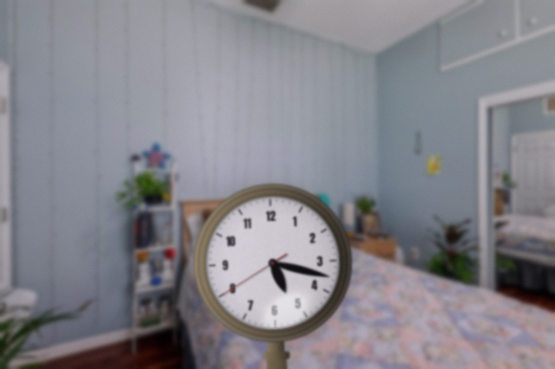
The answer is 5,17,40
